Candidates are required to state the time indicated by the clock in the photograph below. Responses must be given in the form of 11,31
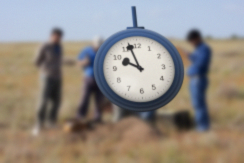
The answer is 9,57
